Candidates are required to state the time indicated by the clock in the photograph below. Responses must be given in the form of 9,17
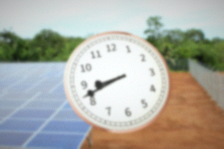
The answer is 8,42
